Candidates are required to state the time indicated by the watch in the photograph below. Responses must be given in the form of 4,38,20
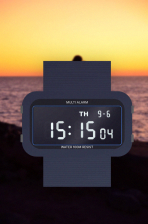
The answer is 15,15,04
